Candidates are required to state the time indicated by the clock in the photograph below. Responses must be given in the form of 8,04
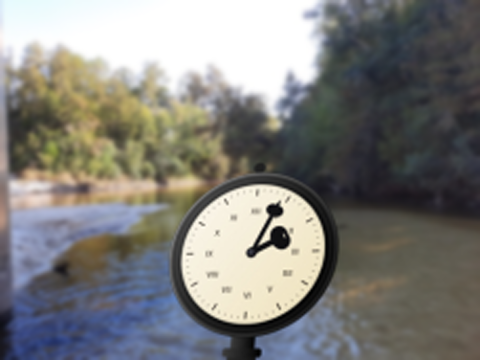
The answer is 2,04
